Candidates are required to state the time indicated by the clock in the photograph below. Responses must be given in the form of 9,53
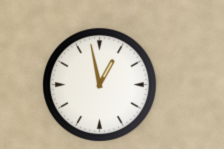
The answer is 12,58
